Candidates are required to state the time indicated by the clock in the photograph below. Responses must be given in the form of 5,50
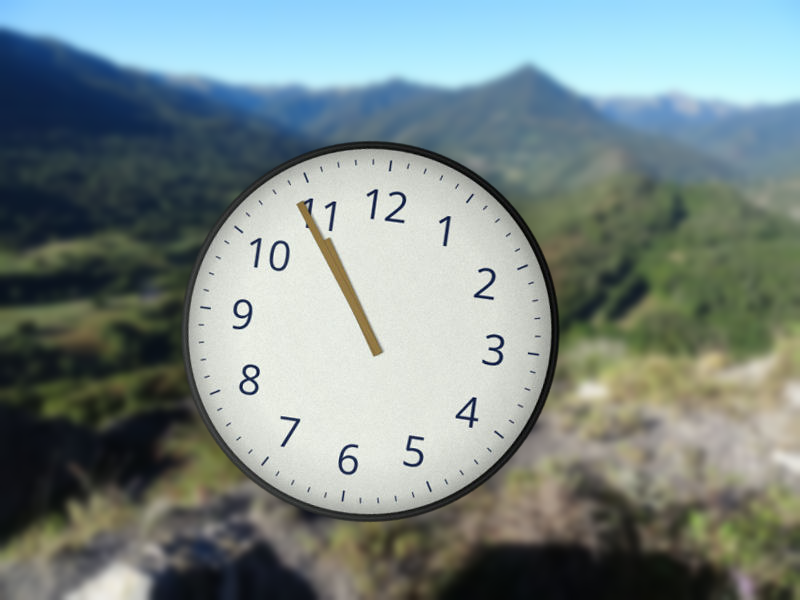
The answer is 10,54
